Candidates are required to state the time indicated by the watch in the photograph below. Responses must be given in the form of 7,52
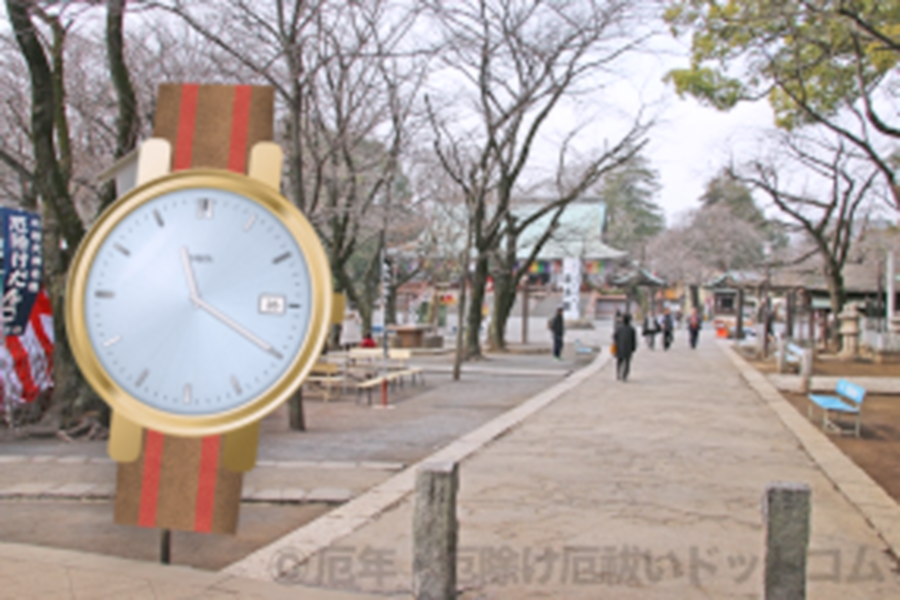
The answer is 11,20
